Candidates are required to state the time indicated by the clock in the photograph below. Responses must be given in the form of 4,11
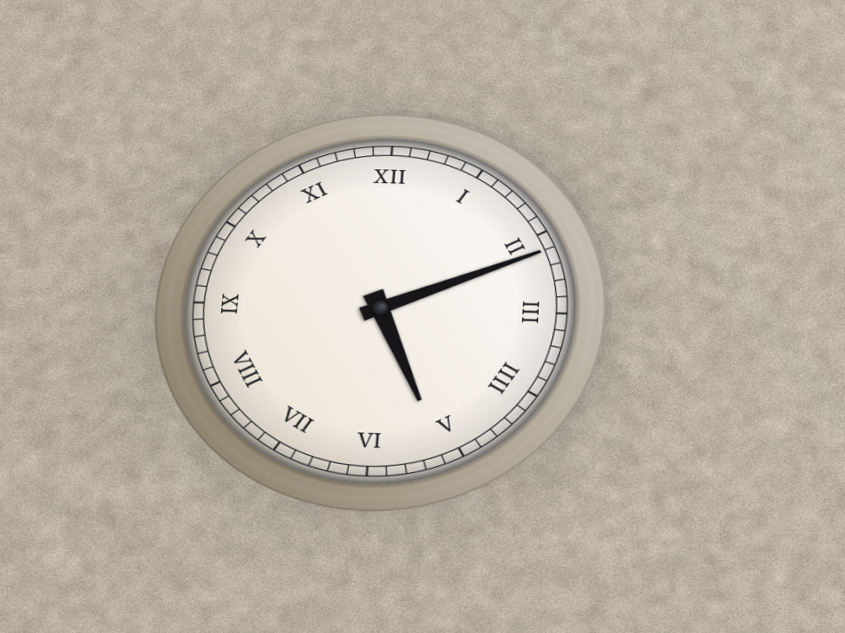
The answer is 5,11
